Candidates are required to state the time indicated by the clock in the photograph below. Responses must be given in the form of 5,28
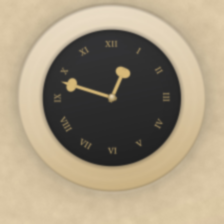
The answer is 12,48
